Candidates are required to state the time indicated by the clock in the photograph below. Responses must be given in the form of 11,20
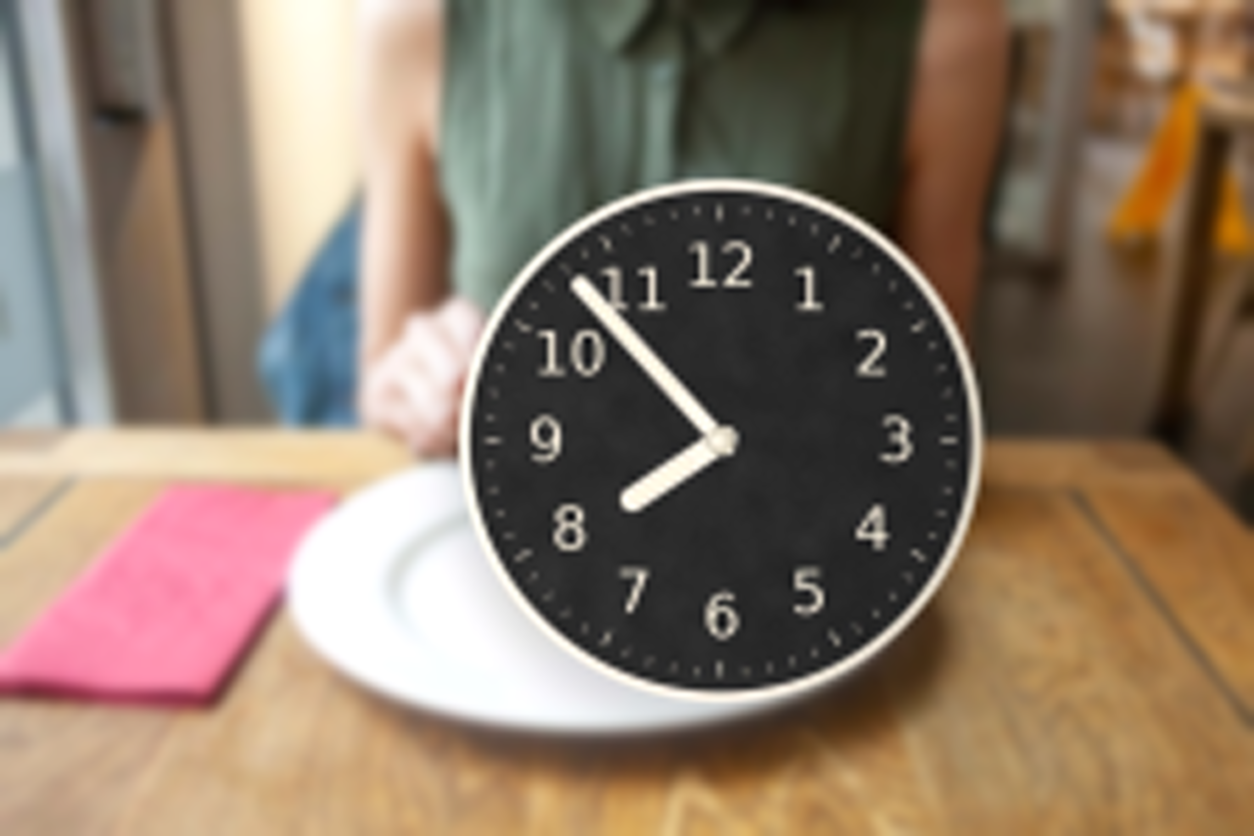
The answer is 7,53
